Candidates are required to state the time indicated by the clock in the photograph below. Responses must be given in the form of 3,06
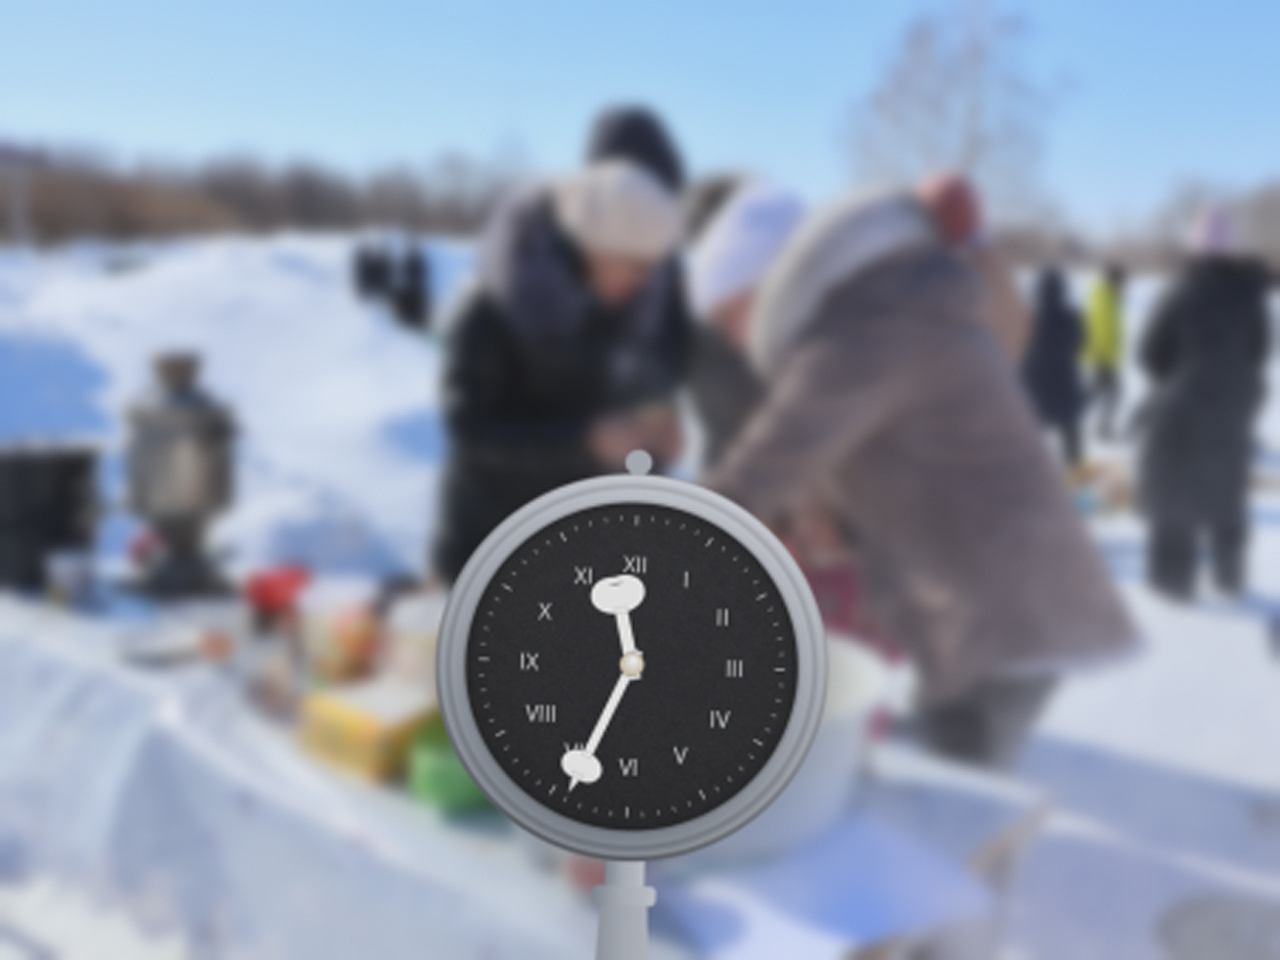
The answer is 11,34
